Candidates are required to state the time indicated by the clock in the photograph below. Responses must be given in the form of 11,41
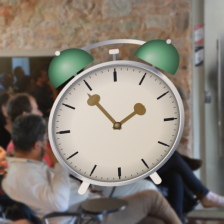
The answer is 1,54
